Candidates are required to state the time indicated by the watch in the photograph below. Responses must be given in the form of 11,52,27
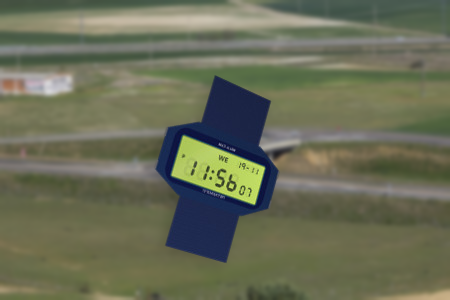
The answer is 11,56,07
